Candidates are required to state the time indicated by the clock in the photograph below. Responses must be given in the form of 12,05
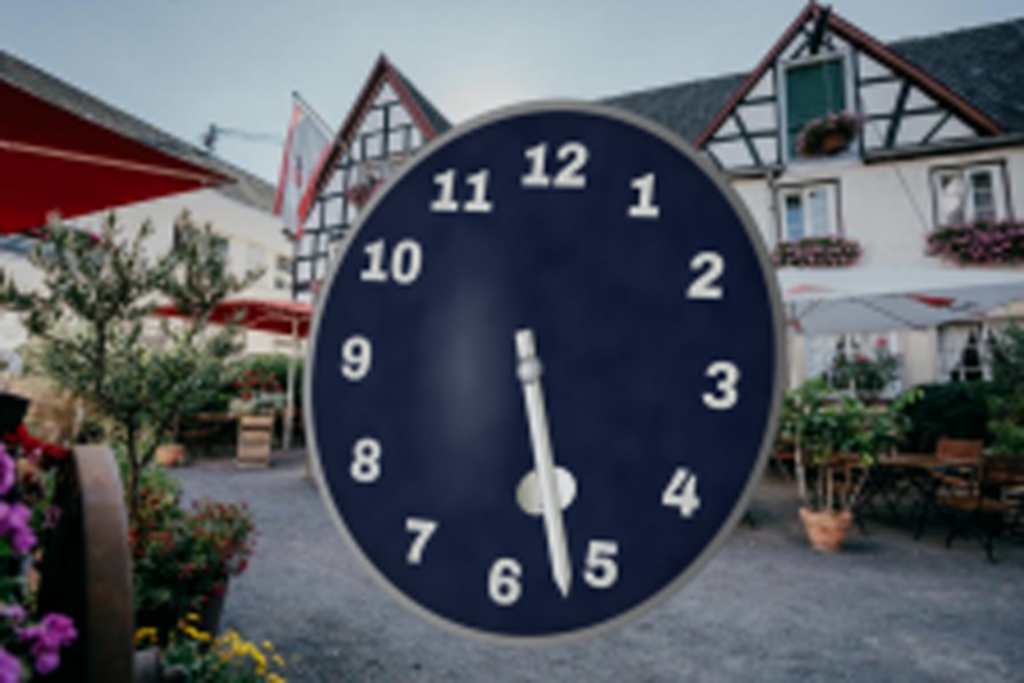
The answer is 5,27
